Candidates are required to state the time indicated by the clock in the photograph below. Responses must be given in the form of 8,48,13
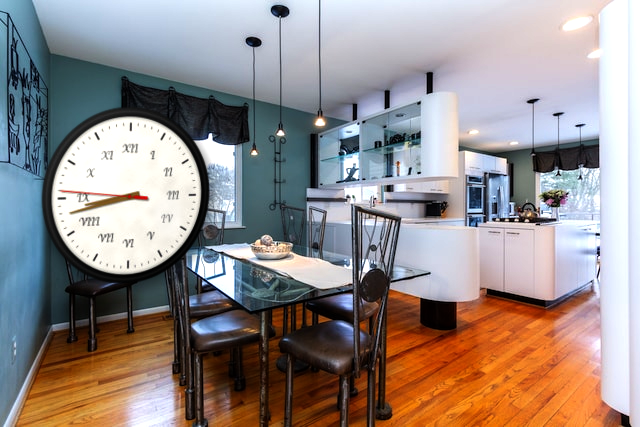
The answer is 8,42,46
